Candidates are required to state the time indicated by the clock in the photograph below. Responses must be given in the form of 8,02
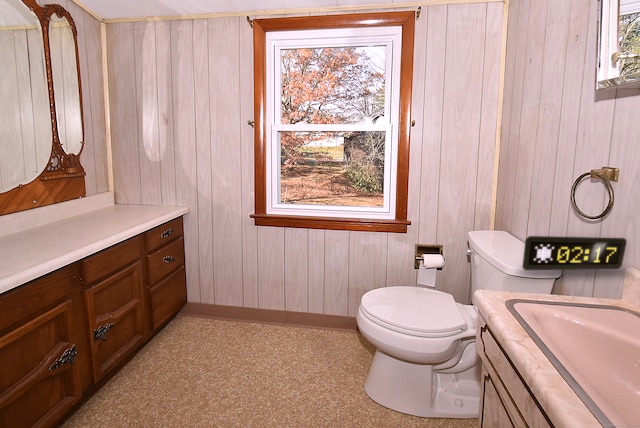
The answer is 2,17
